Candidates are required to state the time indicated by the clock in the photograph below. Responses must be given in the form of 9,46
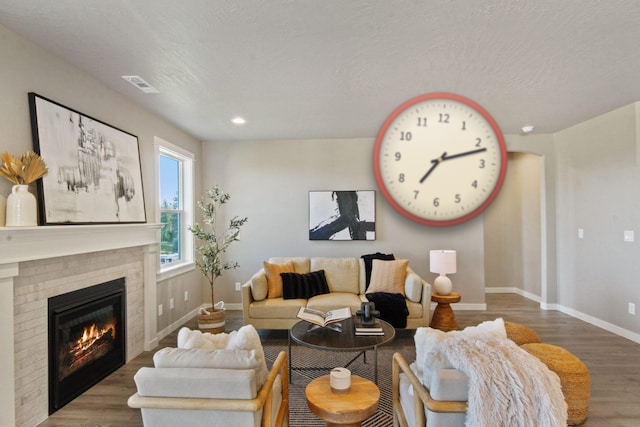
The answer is 7,12
